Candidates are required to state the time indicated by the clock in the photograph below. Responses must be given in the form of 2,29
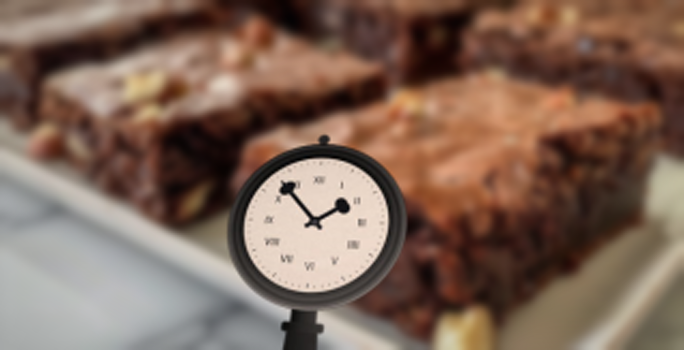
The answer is 1,53
